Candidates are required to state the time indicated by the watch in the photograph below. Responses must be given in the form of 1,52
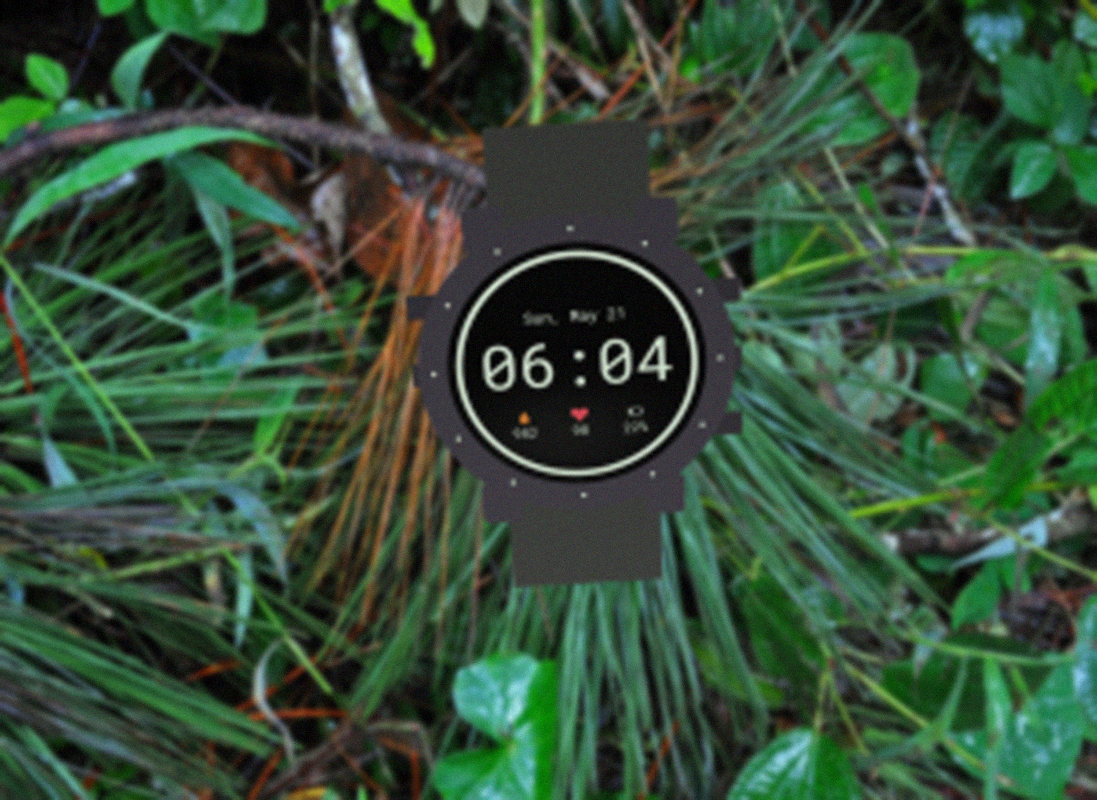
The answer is 6,04
